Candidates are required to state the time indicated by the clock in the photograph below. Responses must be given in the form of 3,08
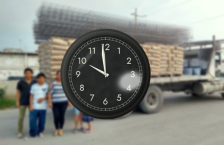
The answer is 9,59
